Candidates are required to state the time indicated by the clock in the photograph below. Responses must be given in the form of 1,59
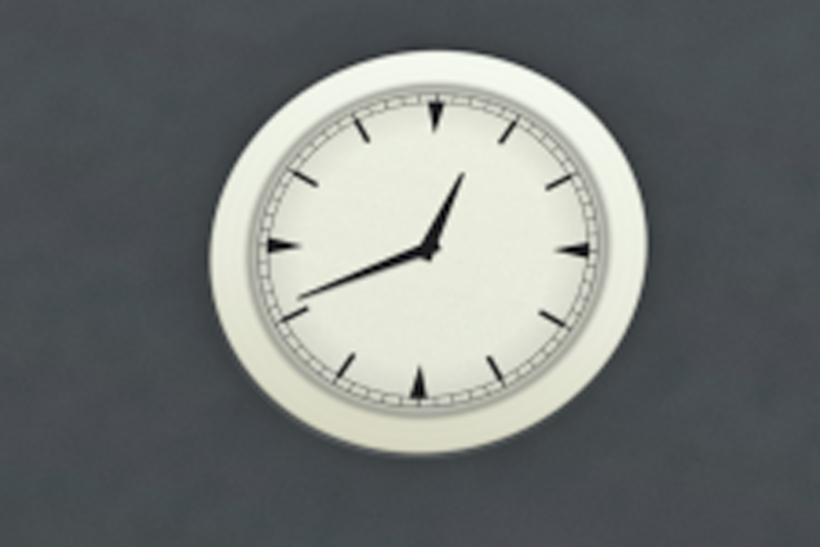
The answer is 12,41
